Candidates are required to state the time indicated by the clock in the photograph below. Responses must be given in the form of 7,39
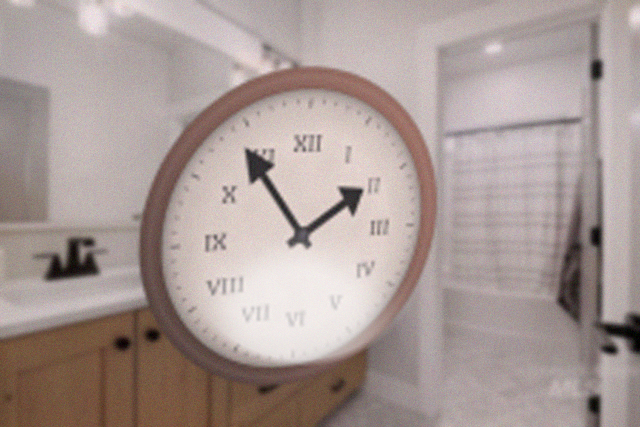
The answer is 1,54
